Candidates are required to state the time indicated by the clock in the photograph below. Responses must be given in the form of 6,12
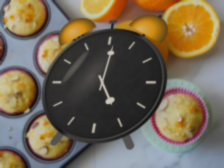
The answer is 5,01
